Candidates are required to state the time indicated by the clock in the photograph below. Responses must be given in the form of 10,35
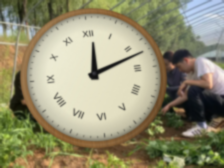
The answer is 12,12
